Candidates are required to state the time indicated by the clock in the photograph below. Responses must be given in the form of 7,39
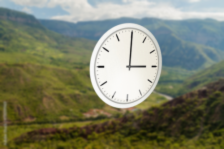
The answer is 3,00
